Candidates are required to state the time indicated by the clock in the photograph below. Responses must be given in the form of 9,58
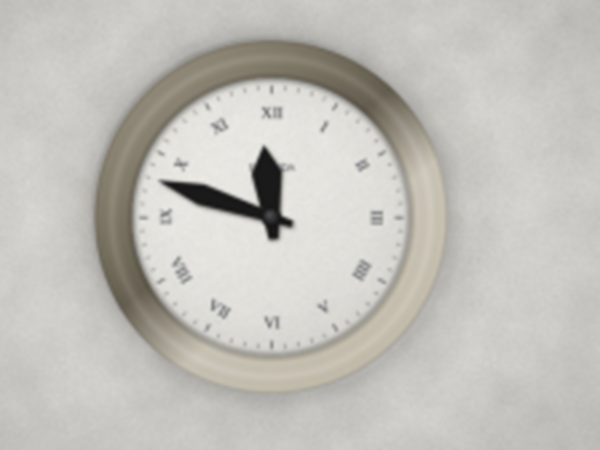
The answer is 11,48
